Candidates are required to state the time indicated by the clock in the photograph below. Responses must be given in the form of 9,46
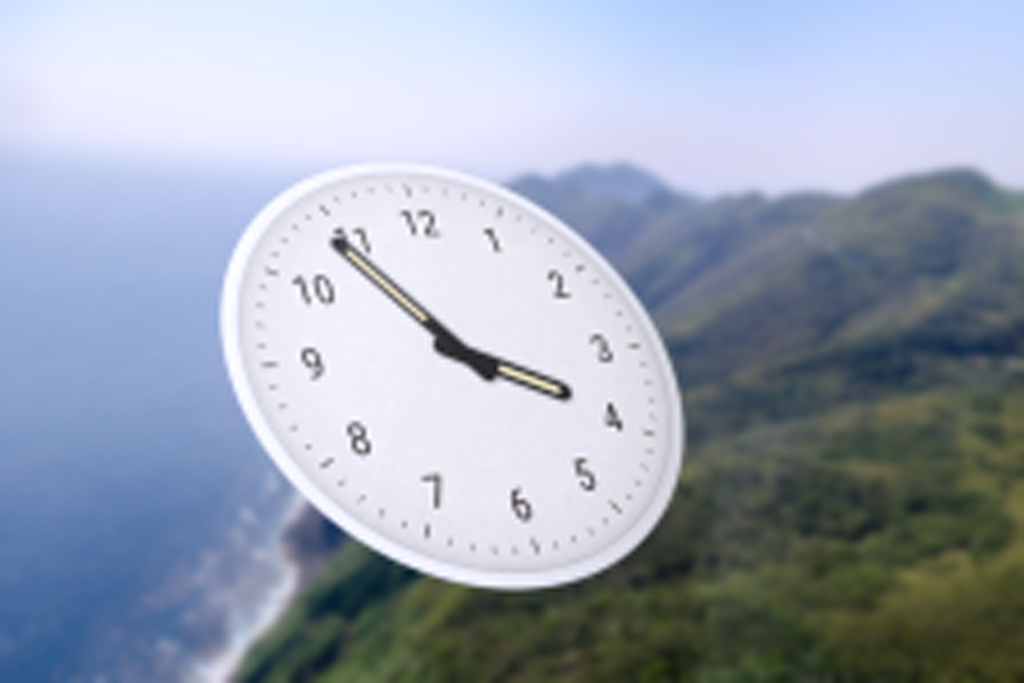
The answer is 3,54
